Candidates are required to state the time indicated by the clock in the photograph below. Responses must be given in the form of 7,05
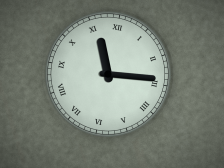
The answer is 11,14
